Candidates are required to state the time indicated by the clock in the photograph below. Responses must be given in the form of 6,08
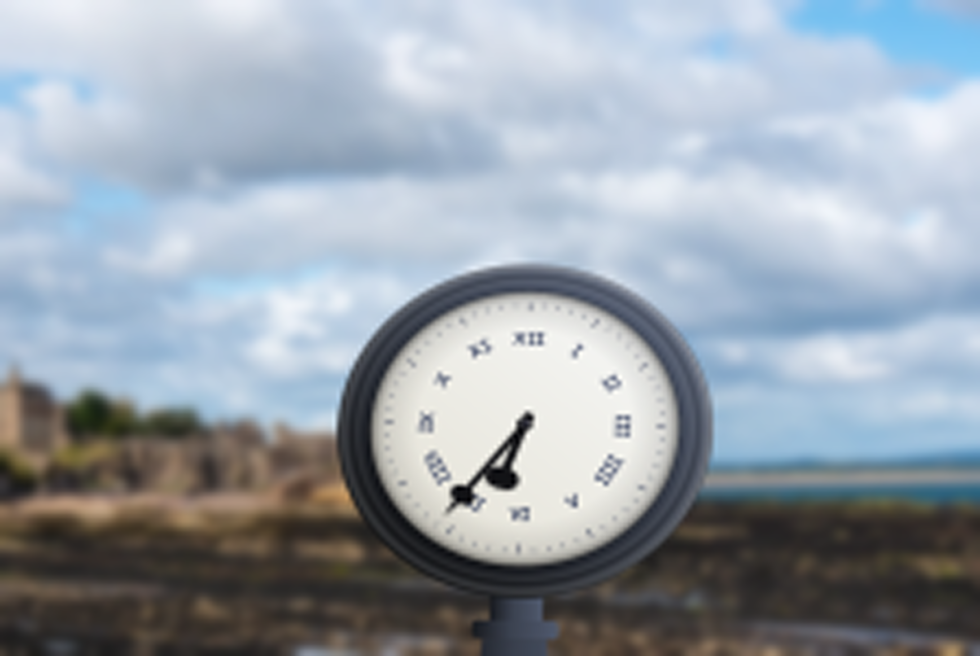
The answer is 6,36
